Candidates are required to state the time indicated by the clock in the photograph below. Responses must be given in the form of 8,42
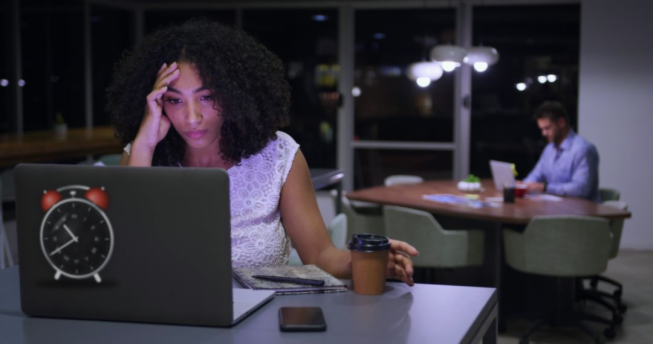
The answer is 10,40
